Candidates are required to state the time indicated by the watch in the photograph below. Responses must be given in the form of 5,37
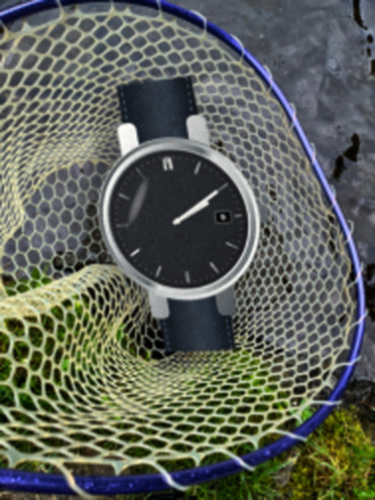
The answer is 2,10
